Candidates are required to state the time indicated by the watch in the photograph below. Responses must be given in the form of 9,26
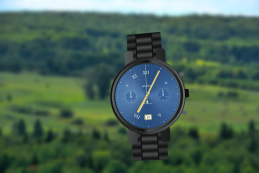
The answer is 7,05
